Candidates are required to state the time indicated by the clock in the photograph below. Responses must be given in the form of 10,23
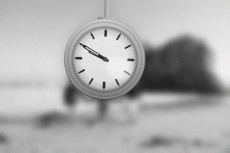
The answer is 9,50
